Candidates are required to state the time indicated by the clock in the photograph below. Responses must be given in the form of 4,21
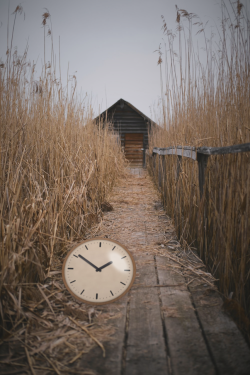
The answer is 1,51
